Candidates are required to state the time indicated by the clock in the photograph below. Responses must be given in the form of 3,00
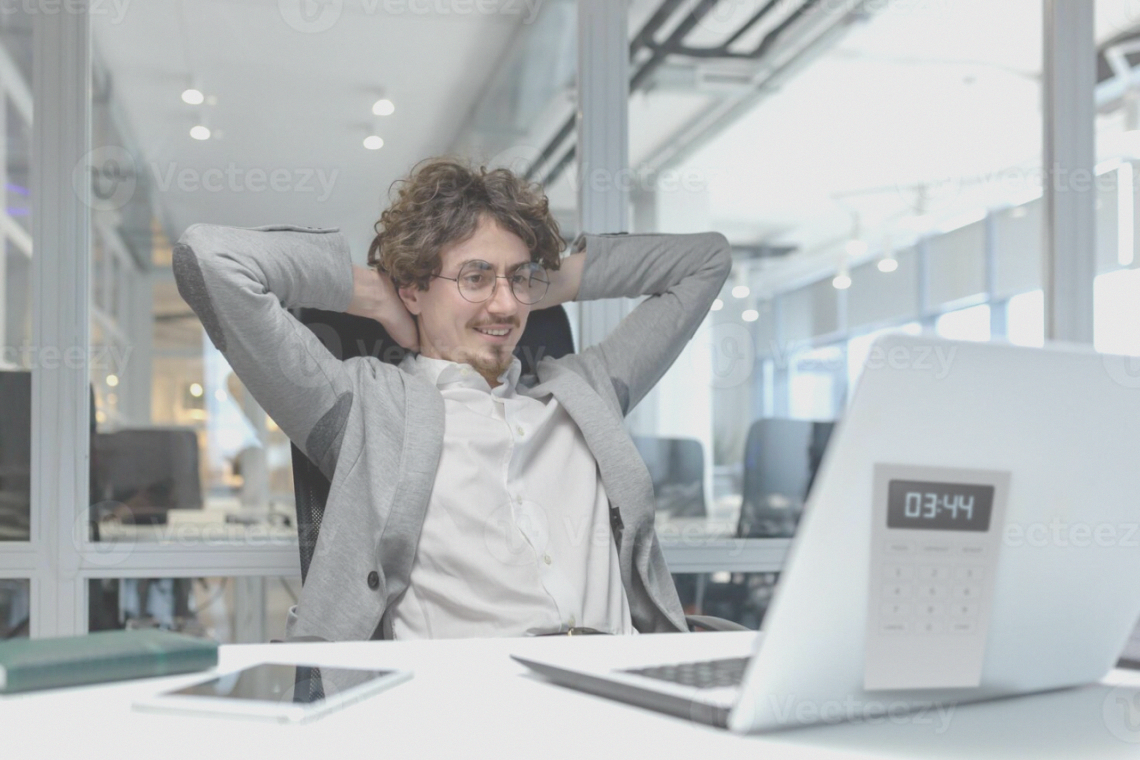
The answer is 3,44
